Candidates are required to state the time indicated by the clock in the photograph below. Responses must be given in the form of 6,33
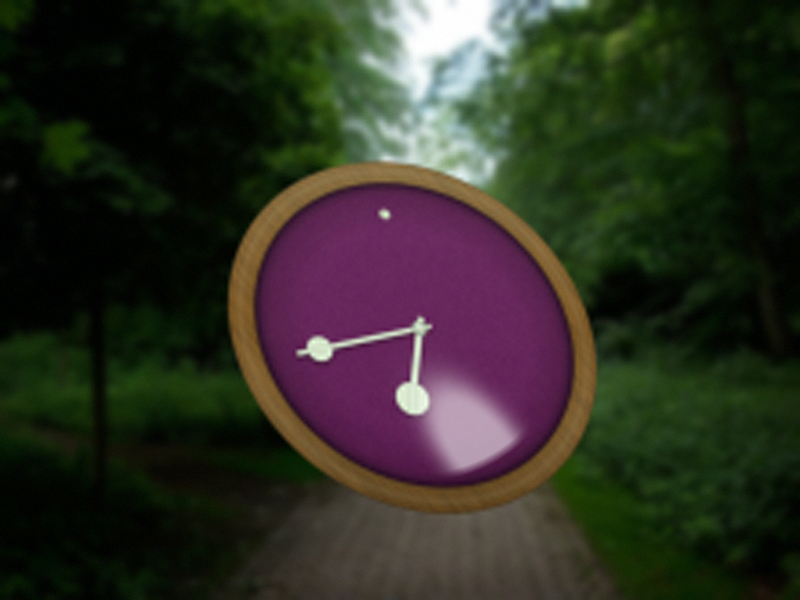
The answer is 6,44
